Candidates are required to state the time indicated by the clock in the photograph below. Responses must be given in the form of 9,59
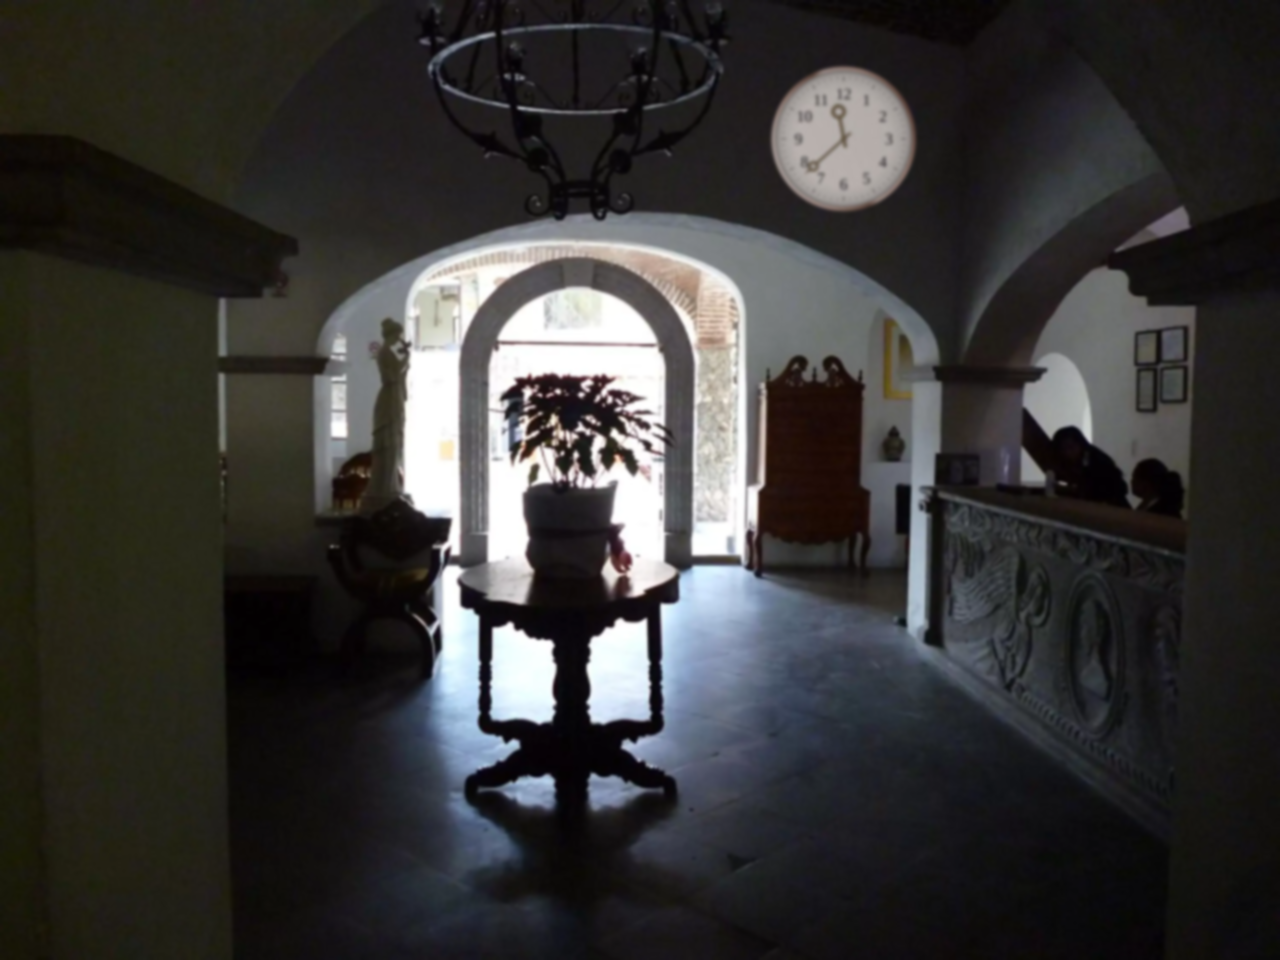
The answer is 11,38
